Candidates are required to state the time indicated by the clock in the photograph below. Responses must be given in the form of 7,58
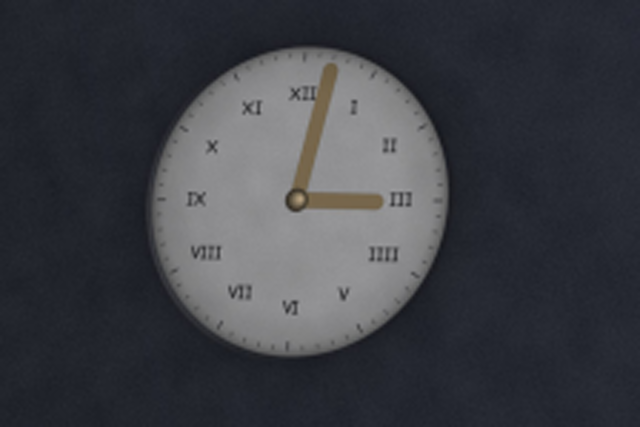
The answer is 3,02
